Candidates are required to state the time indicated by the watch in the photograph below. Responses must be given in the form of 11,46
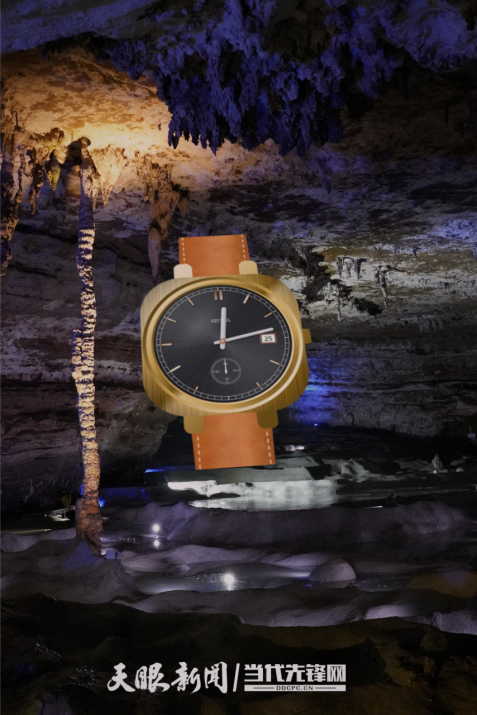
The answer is 12,13
